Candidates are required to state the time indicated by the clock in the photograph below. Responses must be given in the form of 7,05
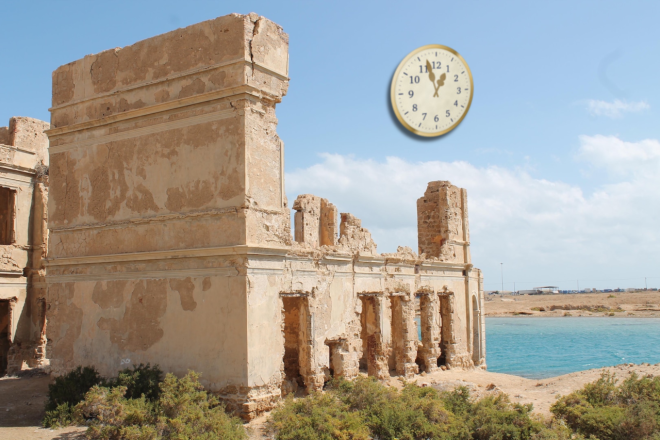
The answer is 12,57
